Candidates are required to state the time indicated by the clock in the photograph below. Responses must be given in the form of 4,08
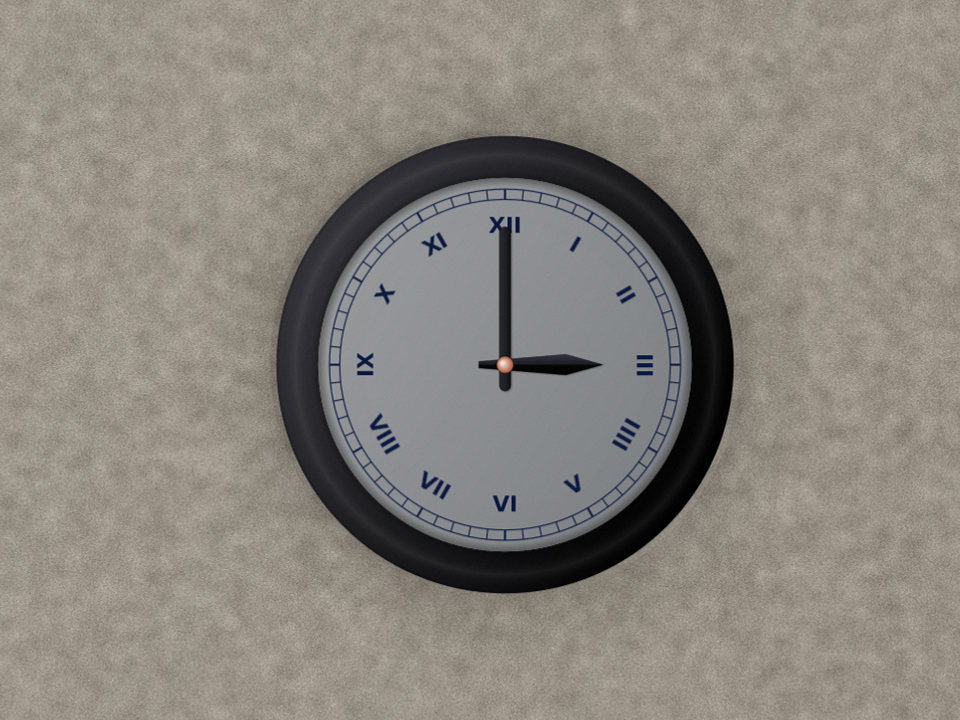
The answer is 3,00
